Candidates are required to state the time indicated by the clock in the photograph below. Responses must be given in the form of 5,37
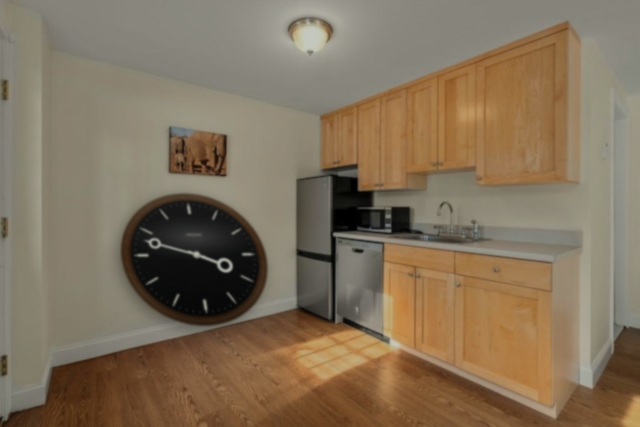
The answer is 3,48
